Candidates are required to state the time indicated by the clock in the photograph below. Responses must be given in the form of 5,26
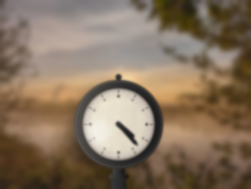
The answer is 4,23
